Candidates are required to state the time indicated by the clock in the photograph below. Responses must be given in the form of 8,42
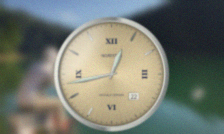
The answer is 12,43
